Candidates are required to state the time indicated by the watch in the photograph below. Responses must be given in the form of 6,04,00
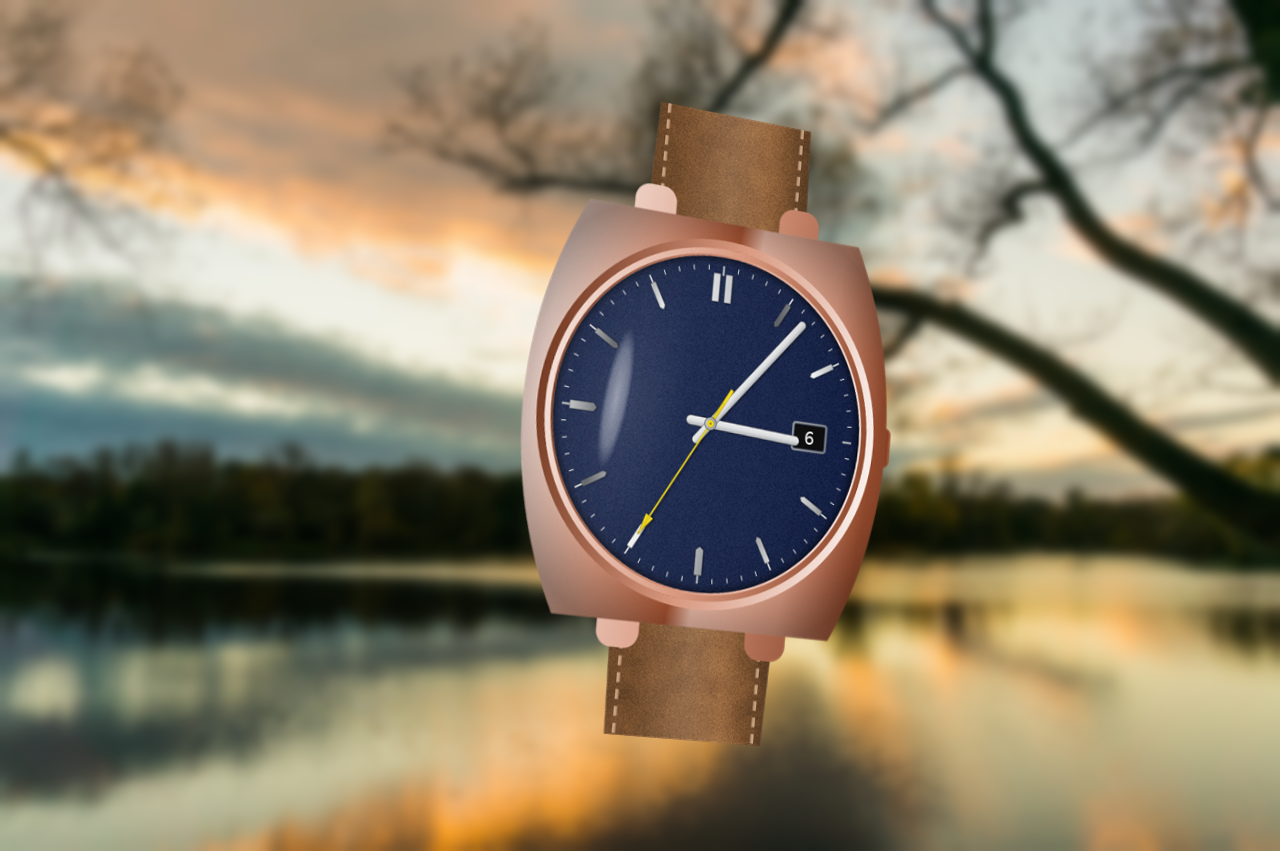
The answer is 3,06,35
